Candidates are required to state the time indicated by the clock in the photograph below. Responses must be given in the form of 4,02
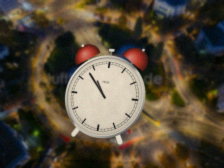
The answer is 10,53
